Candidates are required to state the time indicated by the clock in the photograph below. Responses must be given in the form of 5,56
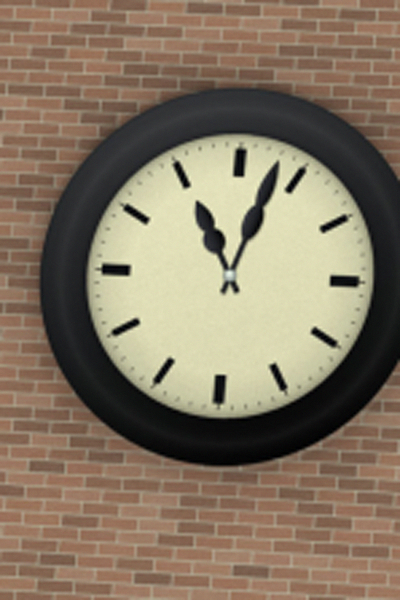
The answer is 11,03
